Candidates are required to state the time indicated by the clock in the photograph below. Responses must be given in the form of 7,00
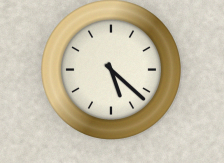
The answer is 5,22
